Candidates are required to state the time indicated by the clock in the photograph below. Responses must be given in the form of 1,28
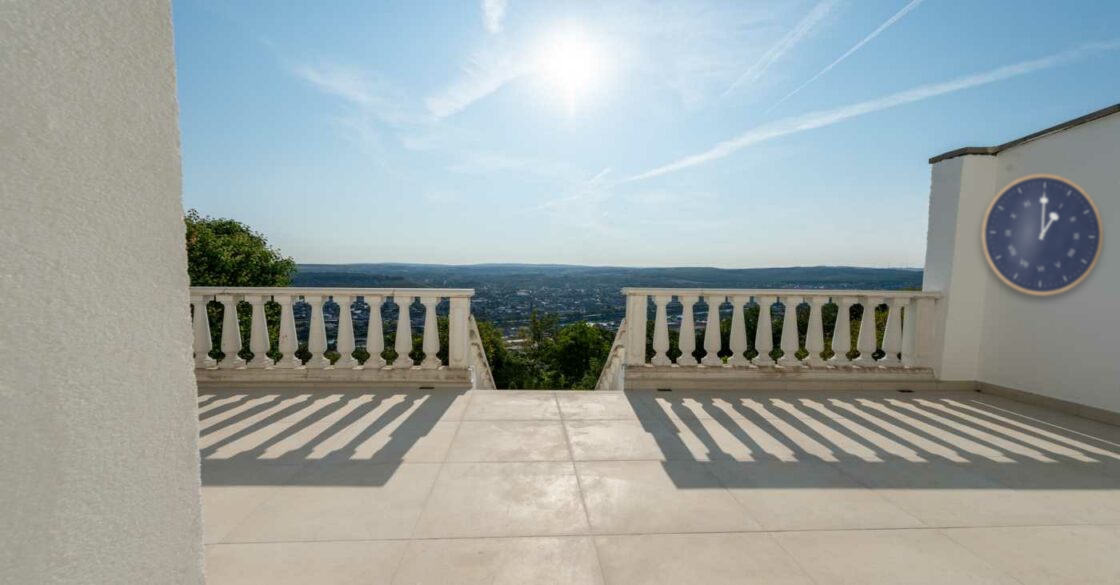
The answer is 1,00
